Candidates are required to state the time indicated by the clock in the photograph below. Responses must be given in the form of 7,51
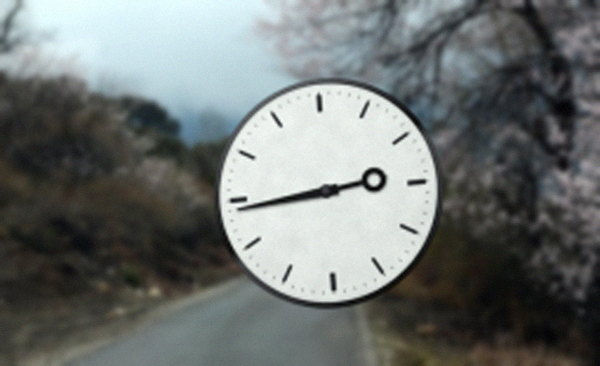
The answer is 2,44
